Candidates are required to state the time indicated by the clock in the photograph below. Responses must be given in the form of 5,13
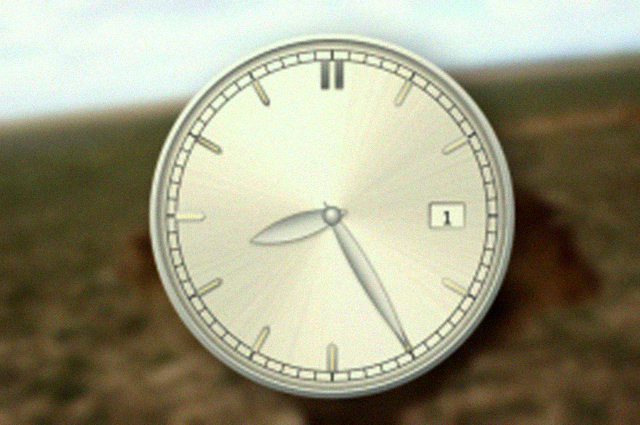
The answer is 8,25
